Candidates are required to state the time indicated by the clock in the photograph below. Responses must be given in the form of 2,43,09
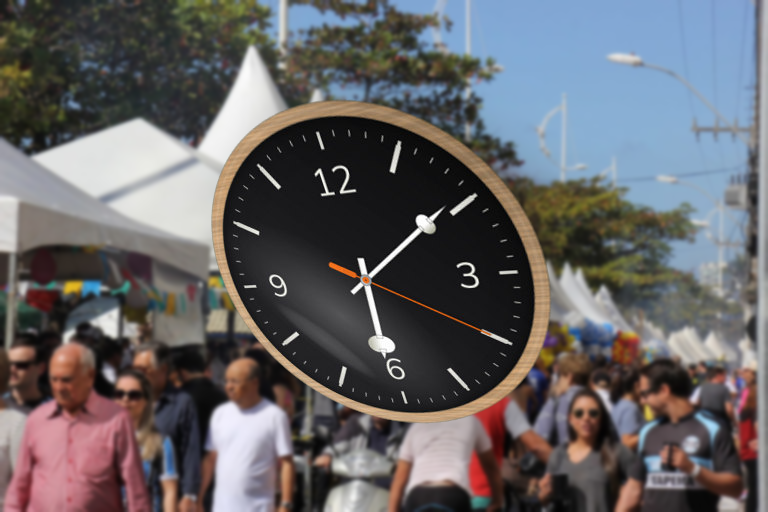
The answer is 6,09,20
